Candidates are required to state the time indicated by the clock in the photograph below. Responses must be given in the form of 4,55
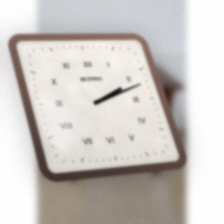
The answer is 2,12
